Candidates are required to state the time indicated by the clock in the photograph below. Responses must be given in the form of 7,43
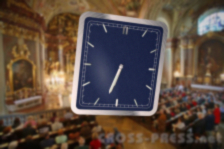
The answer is 6,33
